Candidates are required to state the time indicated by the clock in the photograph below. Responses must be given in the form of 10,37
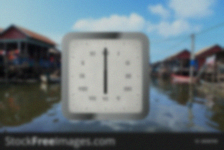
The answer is 6,00
